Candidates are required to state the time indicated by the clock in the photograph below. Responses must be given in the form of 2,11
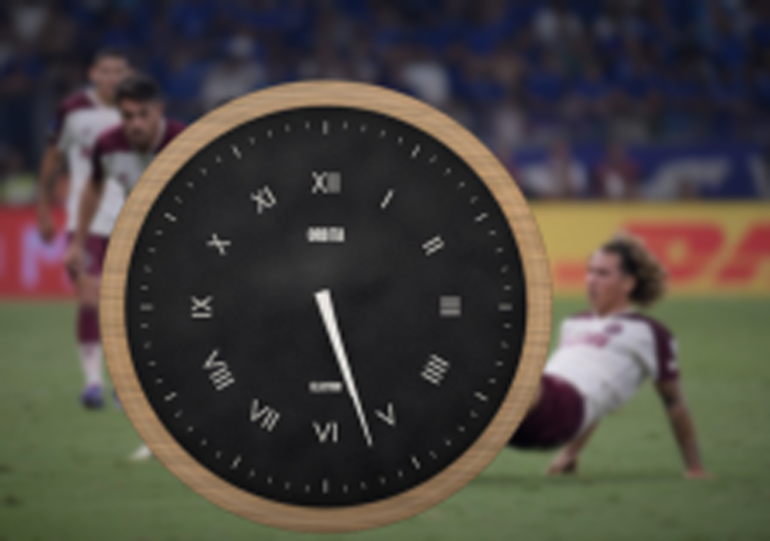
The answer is 5,27
